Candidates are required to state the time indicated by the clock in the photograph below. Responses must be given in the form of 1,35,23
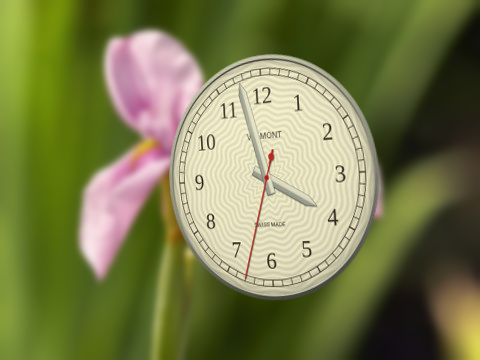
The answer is 3,57,33
